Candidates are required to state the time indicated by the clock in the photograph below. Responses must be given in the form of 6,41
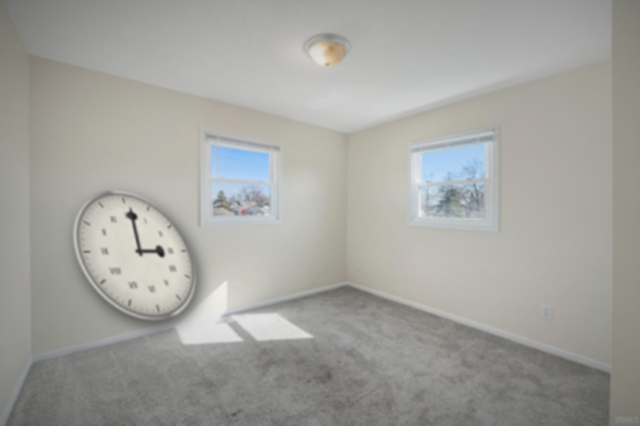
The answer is 3,01
